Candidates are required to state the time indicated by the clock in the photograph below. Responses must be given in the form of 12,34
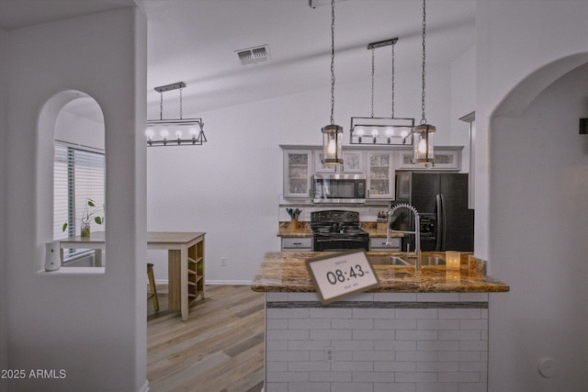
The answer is 8,43
